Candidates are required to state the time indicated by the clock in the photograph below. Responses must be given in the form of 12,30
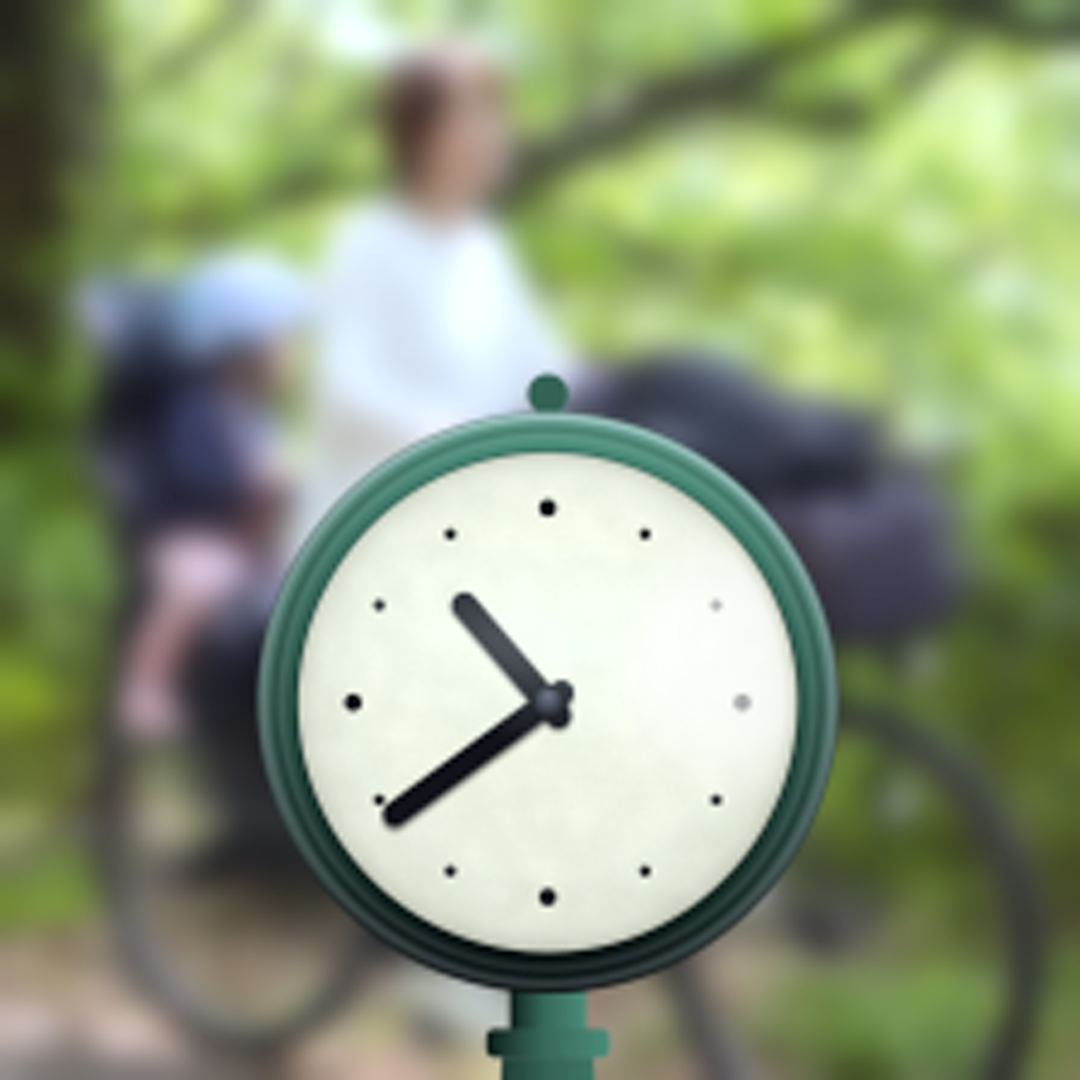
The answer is 10,39
